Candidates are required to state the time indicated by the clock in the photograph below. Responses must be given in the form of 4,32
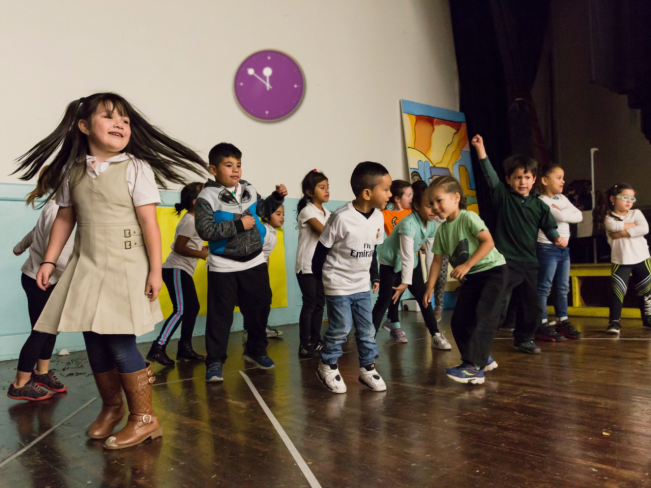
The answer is 11,51
